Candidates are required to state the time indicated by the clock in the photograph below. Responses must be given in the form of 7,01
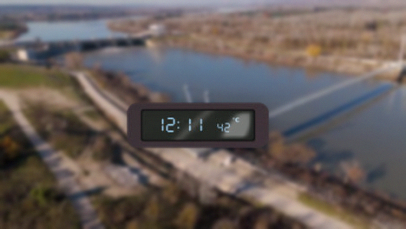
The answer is 12,11
